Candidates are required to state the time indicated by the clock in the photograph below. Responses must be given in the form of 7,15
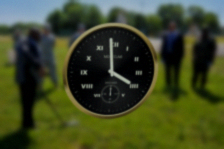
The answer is 3,59
